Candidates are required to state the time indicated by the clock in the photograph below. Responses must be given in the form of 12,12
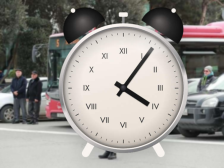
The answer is 4,06
